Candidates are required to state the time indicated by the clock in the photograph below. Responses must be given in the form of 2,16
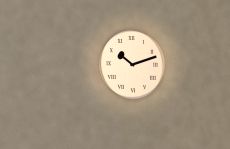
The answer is 10,12
